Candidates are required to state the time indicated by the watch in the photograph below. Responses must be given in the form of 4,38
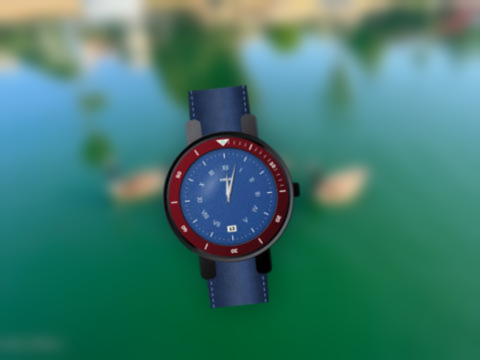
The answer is 12,03
